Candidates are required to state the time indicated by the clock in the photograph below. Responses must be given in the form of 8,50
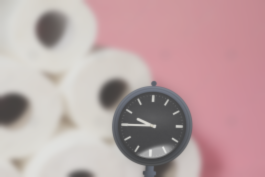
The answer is 9,45
